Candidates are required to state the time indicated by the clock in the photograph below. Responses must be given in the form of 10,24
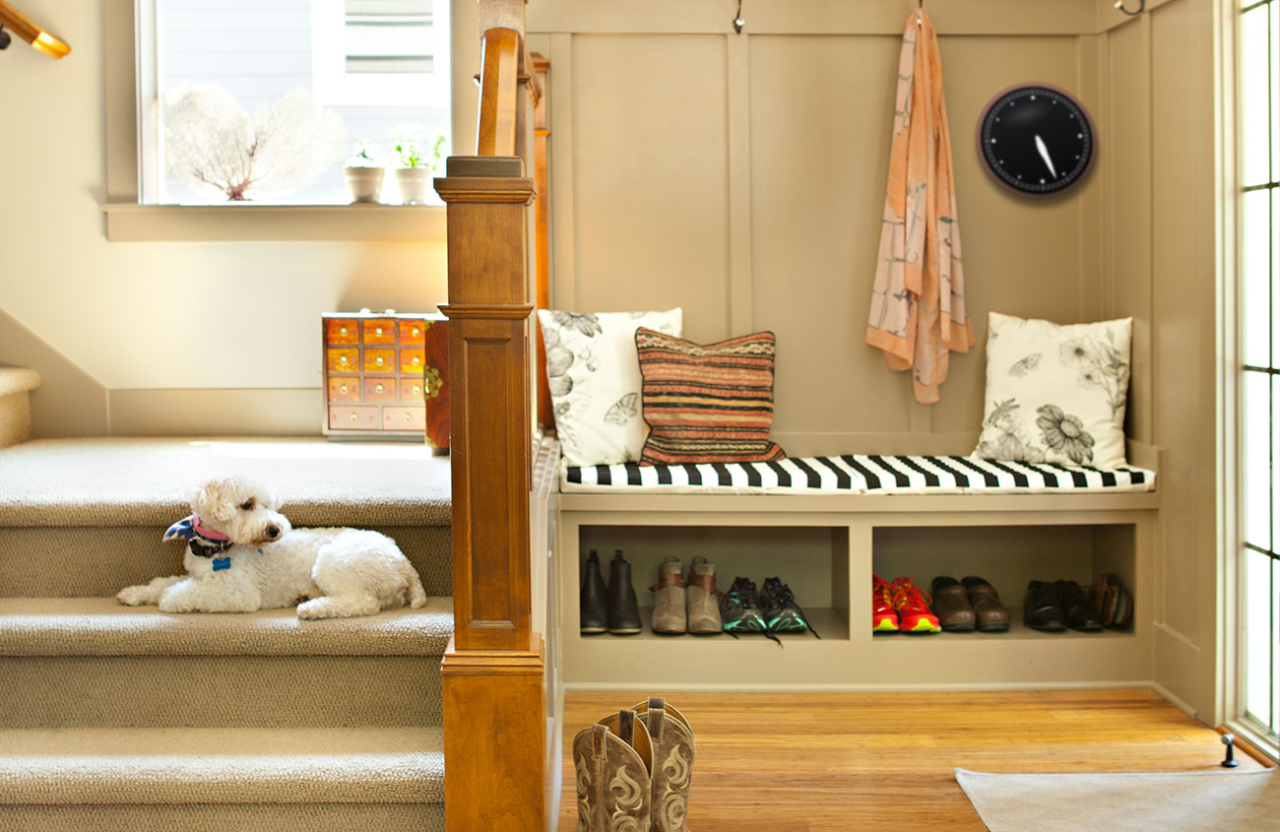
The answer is 5,27
